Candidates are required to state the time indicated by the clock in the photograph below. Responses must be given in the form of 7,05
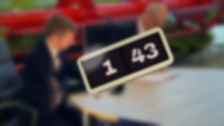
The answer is 1,43
